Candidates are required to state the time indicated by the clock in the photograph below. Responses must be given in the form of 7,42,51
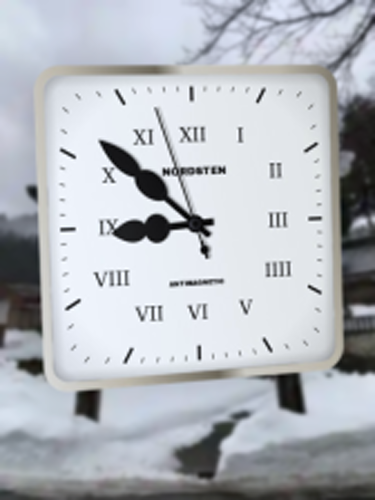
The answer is 8,51,57
